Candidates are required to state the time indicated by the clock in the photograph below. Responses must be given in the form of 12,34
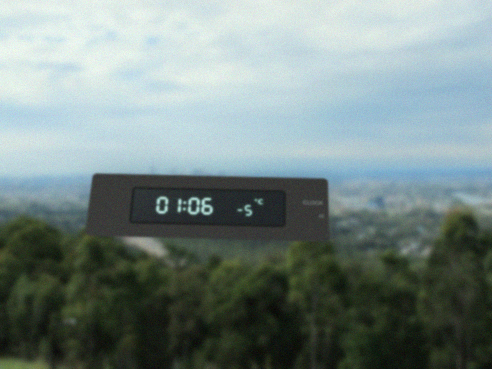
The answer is 1,06
